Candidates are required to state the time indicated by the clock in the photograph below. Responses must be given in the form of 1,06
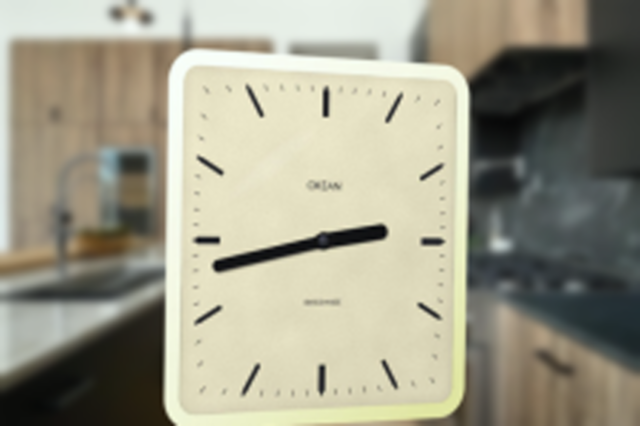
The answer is 2,43
